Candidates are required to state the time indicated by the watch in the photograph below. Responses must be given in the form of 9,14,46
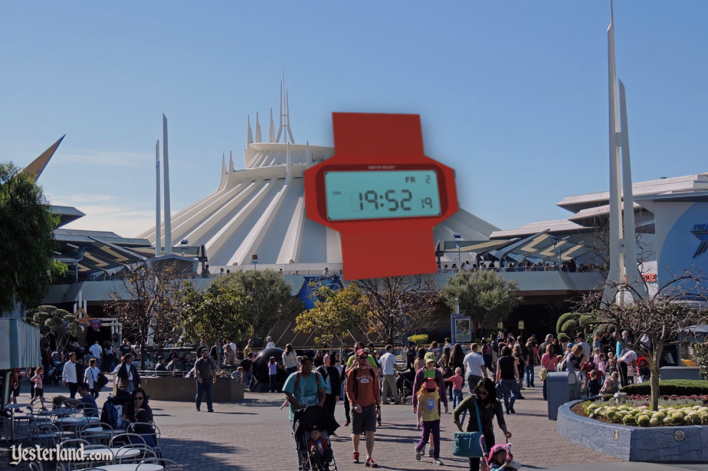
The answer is 19,52,19
